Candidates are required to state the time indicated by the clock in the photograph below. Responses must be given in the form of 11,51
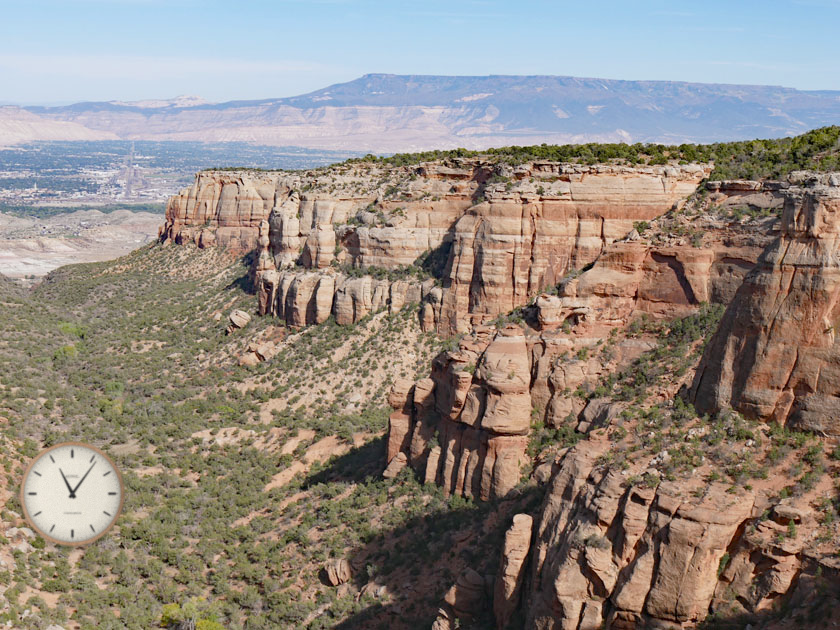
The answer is 11,06
